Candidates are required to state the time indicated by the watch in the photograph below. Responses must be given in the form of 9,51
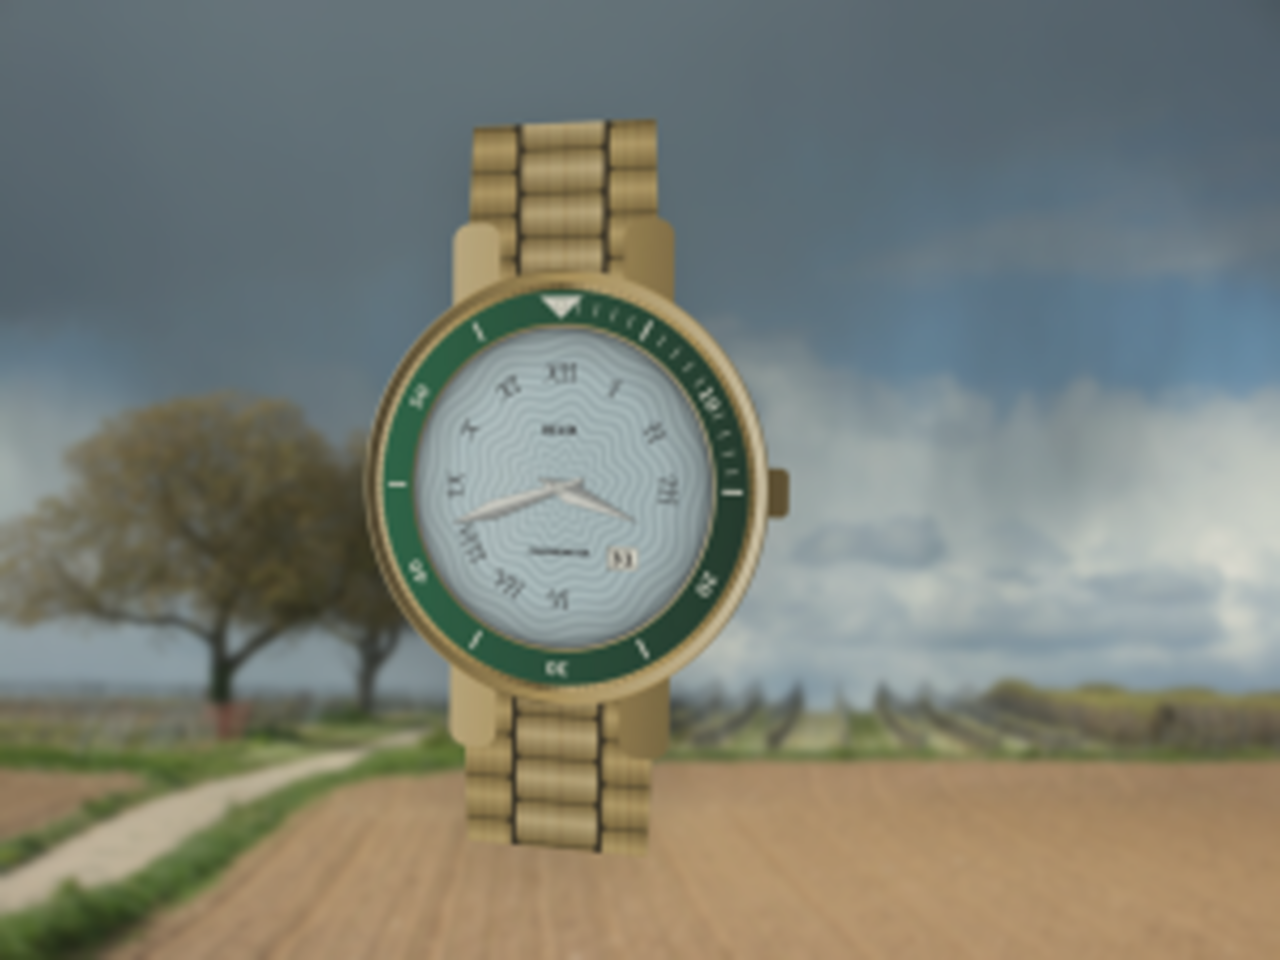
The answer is 3,42
